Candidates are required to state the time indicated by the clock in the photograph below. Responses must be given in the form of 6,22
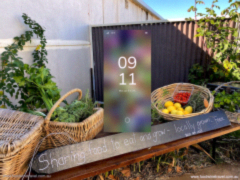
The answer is 9,11
